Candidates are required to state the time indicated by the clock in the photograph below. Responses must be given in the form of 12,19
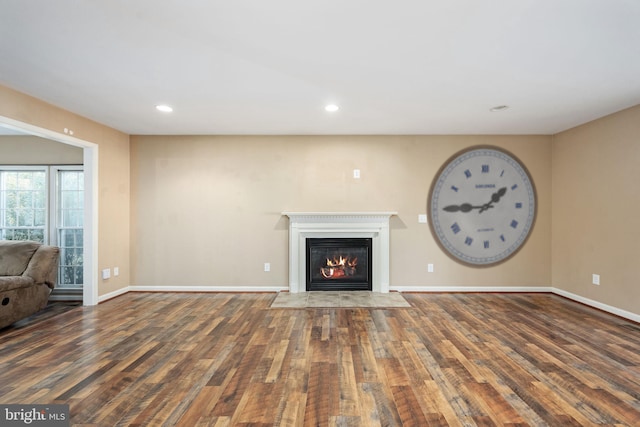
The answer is 1,45
